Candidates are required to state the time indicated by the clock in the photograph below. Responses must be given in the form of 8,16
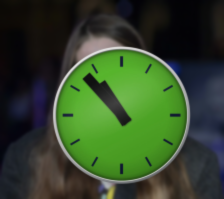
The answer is 10,53
